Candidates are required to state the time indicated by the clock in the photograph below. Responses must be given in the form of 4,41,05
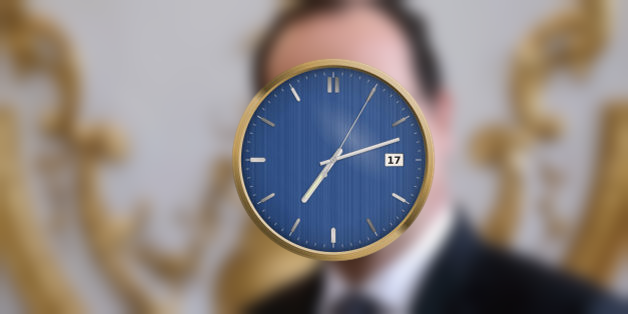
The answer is 7,12,05
